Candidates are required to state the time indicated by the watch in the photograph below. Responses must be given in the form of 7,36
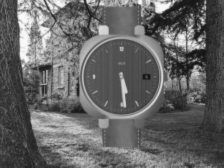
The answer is 5,29
